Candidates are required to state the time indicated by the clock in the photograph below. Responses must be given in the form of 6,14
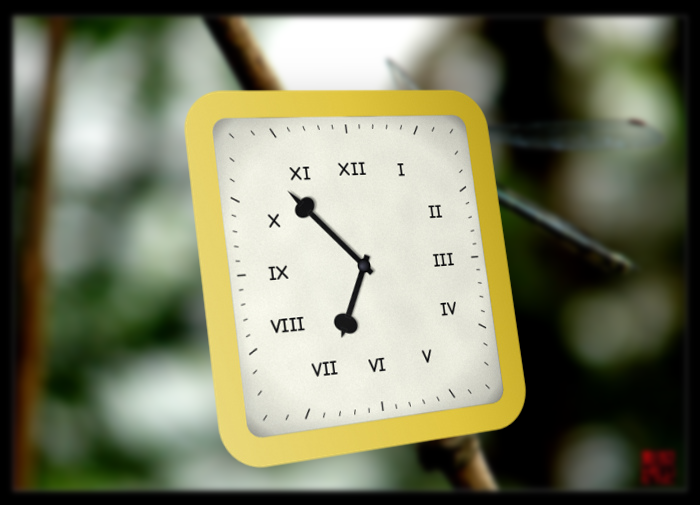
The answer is 6,53
